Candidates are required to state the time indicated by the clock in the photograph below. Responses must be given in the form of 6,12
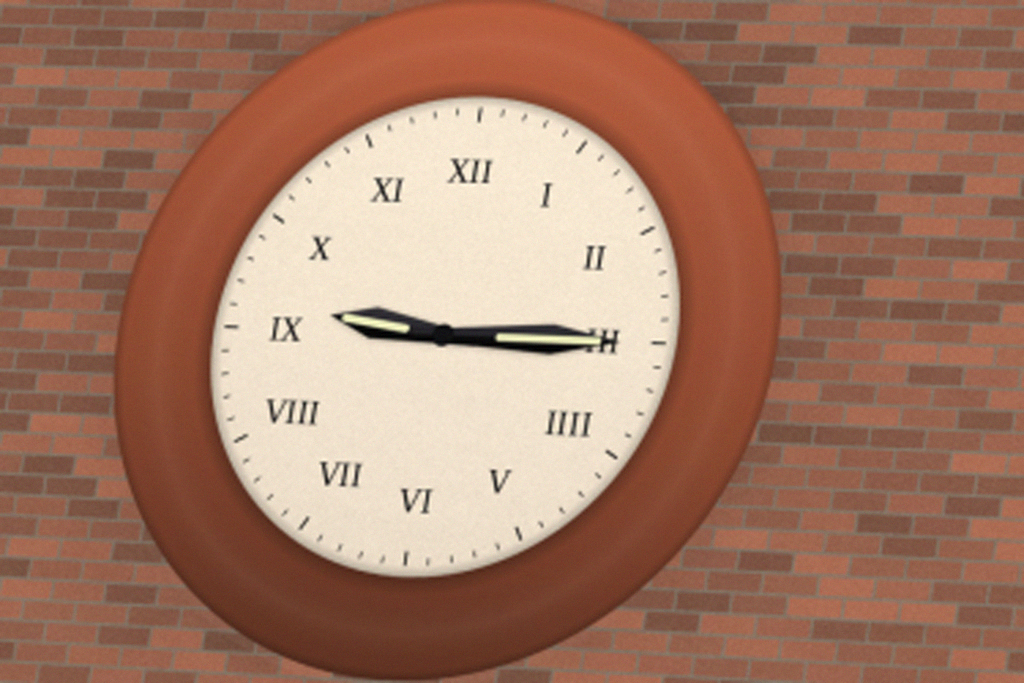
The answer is 9,15
